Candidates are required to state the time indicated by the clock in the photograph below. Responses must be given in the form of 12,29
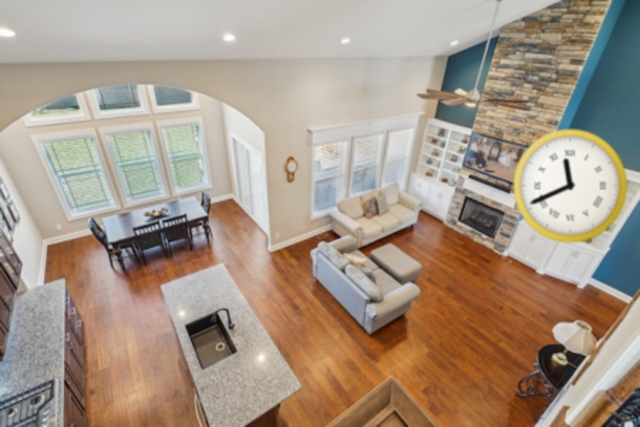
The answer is 11,41
